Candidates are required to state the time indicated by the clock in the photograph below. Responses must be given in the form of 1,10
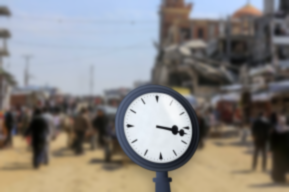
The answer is 3,17
